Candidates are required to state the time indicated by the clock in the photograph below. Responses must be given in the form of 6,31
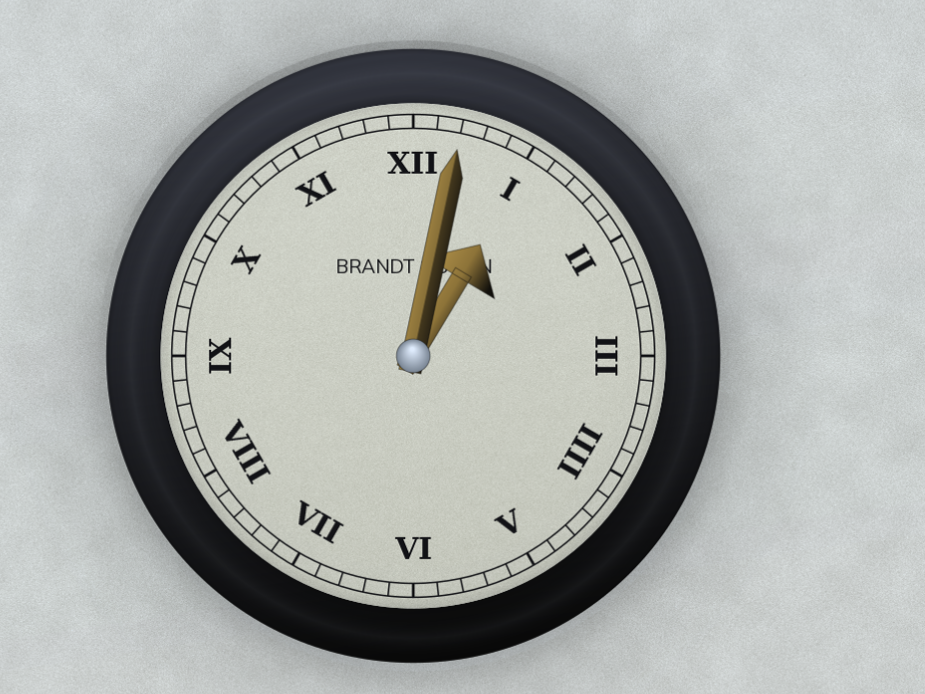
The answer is 1,02
